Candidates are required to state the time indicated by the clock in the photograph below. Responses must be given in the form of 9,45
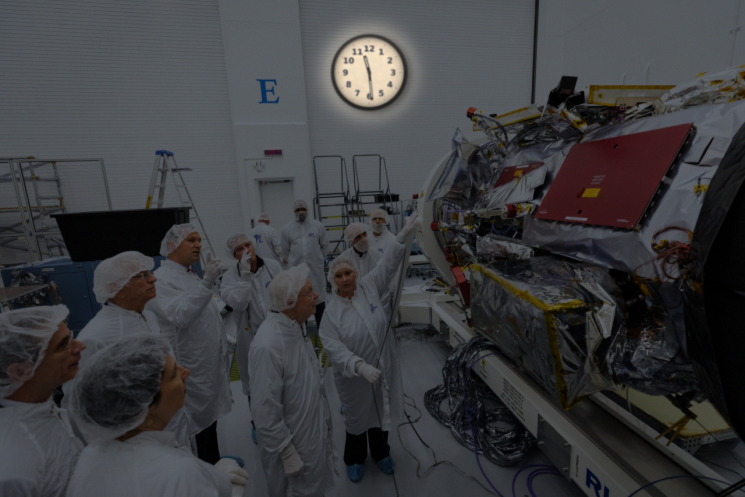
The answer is 11,29
